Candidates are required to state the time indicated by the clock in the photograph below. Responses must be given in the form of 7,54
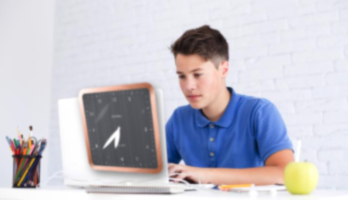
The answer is 6,38
